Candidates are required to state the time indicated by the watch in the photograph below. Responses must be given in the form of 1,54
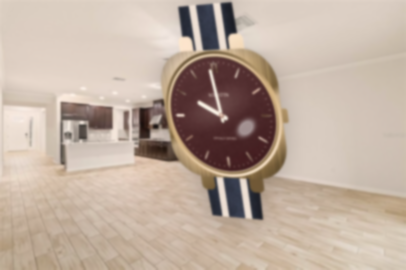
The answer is 9,59
